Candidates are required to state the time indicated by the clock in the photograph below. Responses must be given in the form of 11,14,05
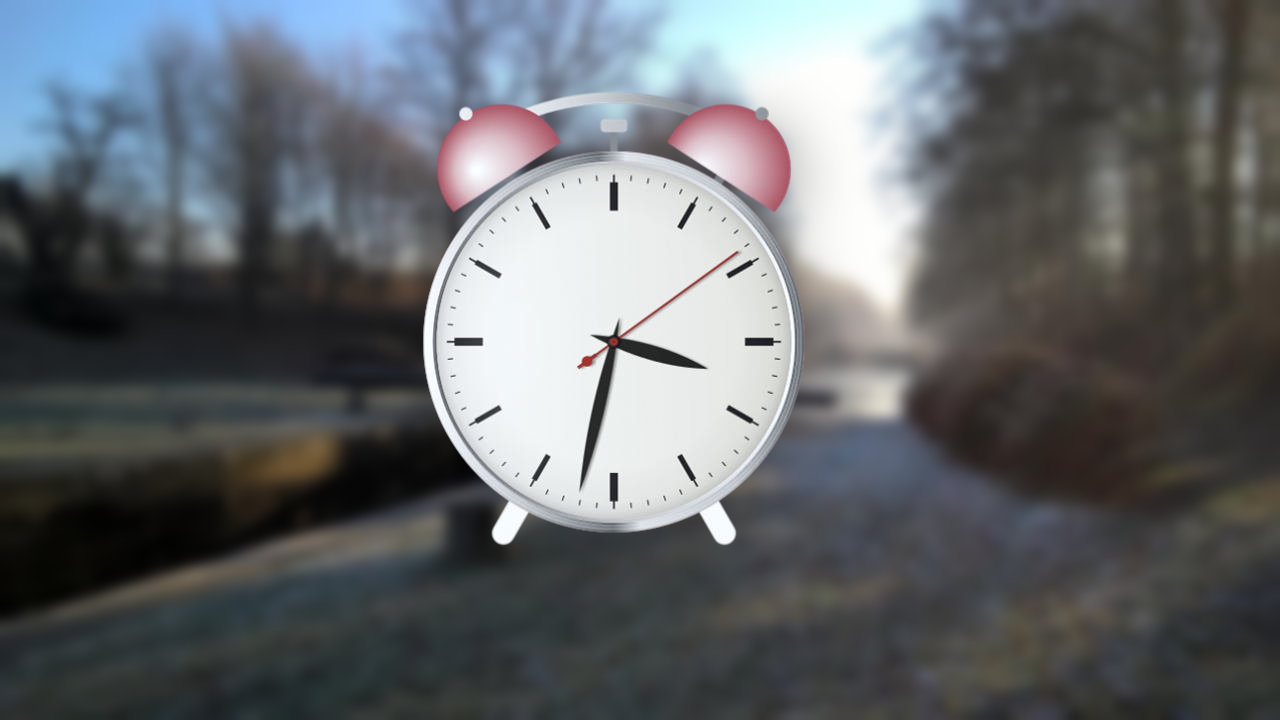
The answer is 3,32,09
